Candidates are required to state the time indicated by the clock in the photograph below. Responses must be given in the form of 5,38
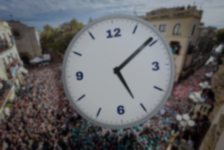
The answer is 5,09
